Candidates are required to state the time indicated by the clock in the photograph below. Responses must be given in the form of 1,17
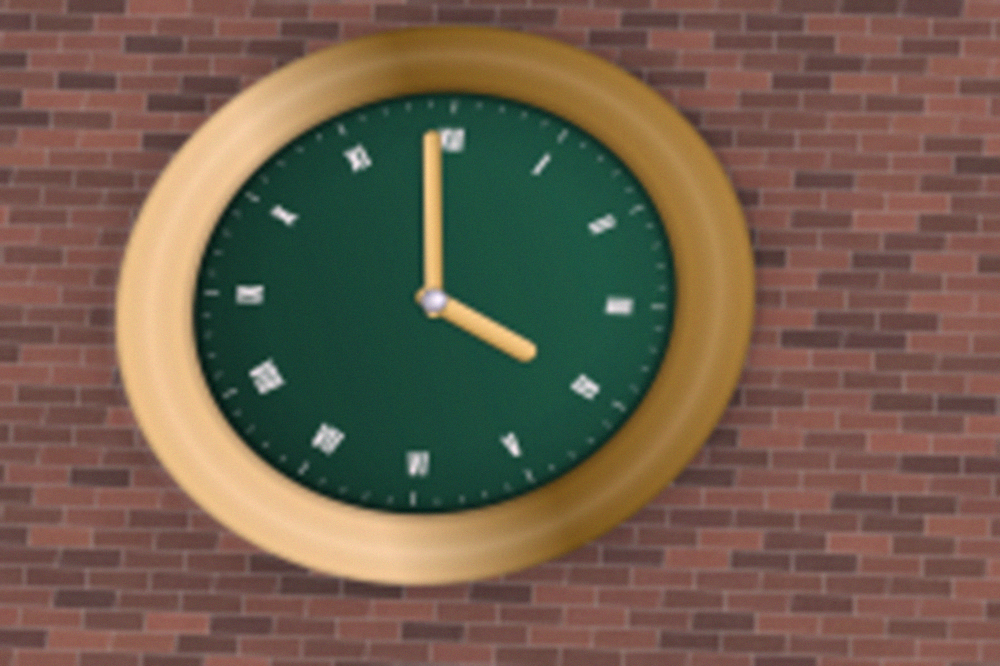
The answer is 3,59
